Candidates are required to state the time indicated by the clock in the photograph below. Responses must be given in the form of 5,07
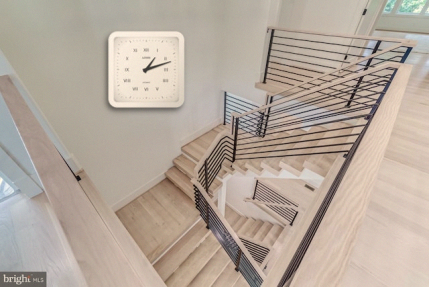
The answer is 1,12
